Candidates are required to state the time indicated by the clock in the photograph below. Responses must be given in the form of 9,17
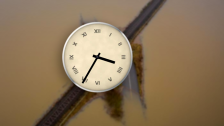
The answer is 3,35
